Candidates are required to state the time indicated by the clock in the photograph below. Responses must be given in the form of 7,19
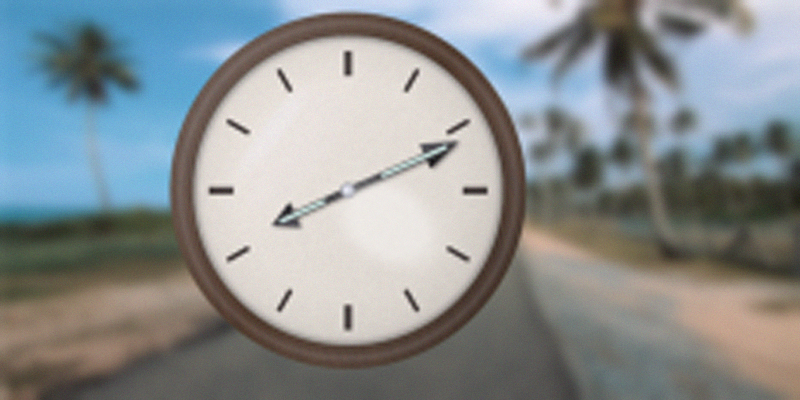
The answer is 8,11
